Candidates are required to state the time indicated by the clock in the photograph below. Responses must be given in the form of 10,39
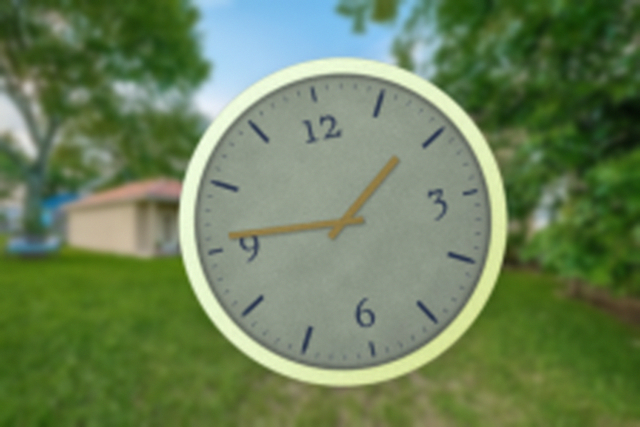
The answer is 1,46
